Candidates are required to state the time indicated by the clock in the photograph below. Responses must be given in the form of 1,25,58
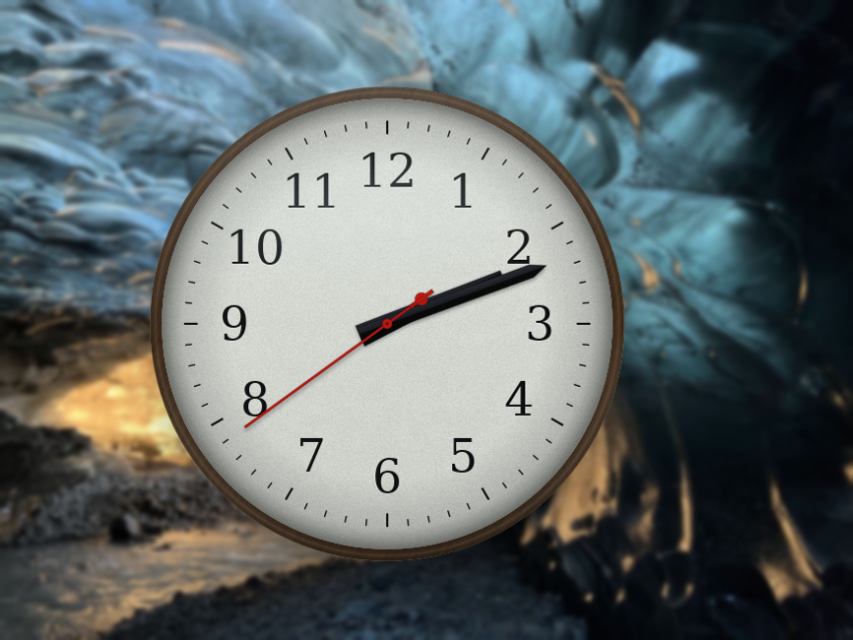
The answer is 2,11,39
